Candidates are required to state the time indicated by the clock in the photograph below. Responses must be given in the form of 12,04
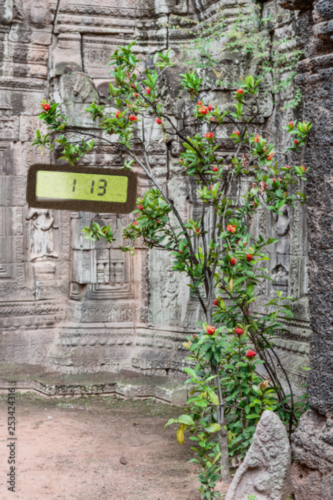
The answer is 1,13
